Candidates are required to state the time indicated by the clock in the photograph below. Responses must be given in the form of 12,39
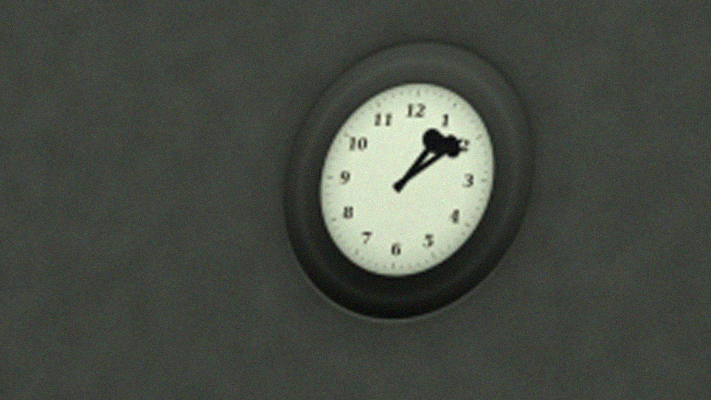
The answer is 1,09
